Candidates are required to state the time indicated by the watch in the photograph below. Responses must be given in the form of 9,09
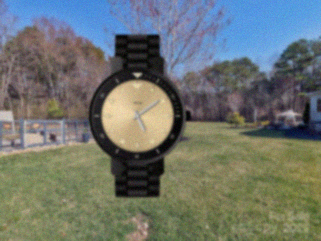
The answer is 5,09
